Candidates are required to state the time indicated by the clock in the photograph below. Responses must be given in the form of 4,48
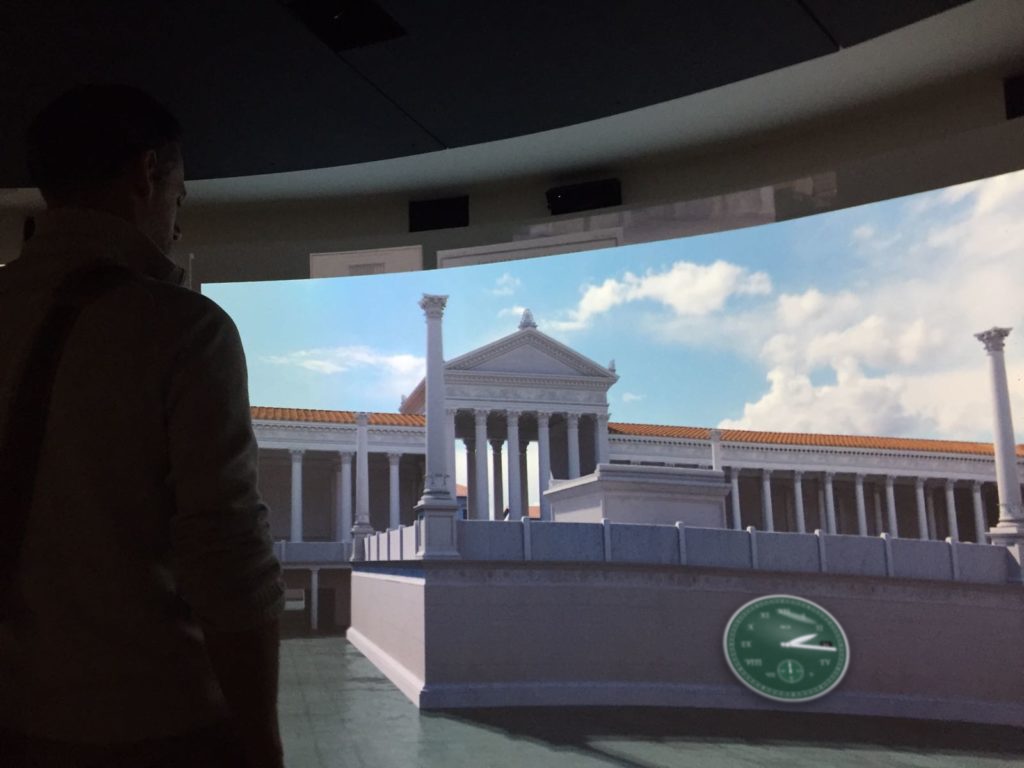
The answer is 2,16
